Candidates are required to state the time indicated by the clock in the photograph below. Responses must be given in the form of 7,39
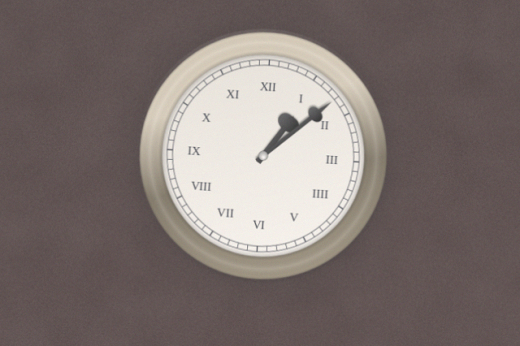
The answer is 1,08
